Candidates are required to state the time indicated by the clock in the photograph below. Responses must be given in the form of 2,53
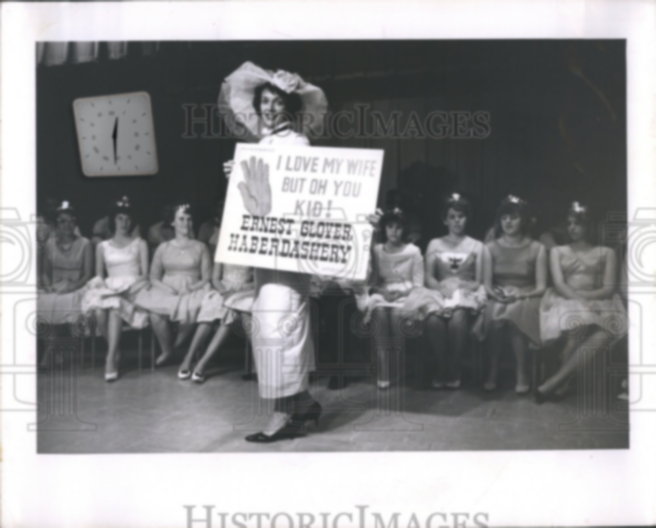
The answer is 12,31
